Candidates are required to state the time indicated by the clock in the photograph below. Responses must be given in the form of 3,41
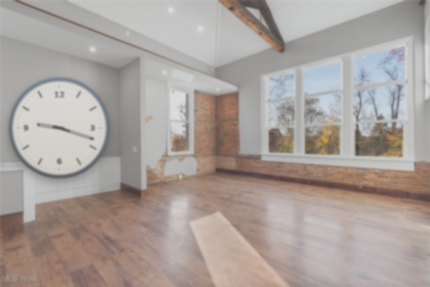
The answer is 9,18
